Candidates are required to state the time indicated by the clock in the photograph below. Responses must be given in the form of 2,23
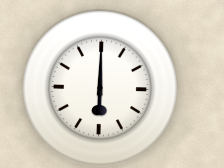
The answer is 6,00
